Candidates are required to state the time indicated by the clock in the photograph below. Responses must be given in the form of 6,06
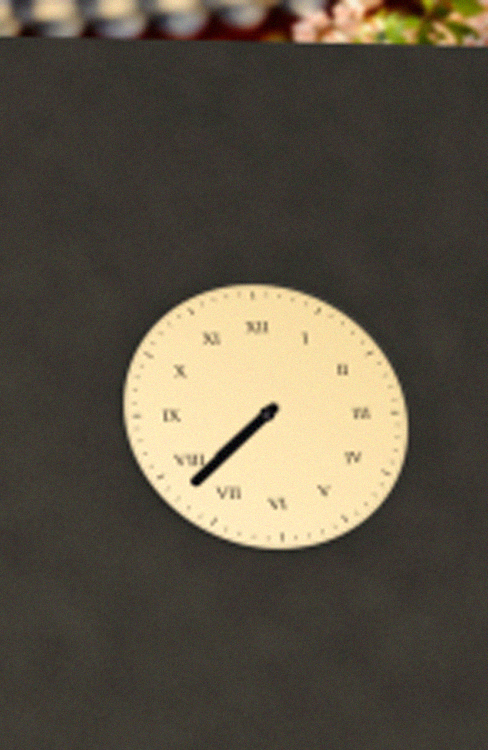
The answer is 7,38
